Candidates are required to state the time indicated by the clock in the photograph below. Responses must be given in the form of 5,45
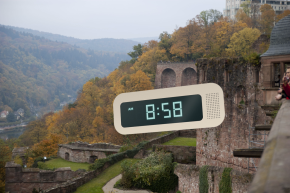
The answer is 8,58
